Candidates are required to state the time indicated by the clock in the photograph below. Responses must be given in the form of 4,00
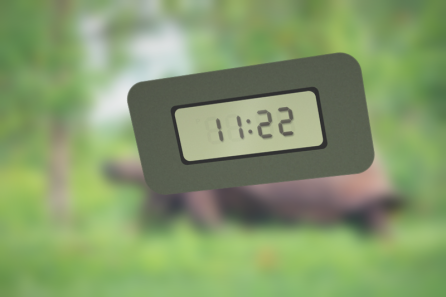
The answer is 11,22
